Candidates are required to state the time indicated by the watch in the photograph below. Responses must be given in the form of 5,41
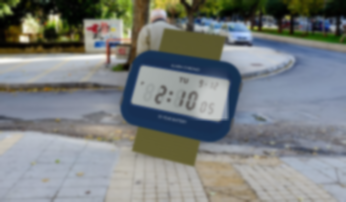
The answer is 2,10
